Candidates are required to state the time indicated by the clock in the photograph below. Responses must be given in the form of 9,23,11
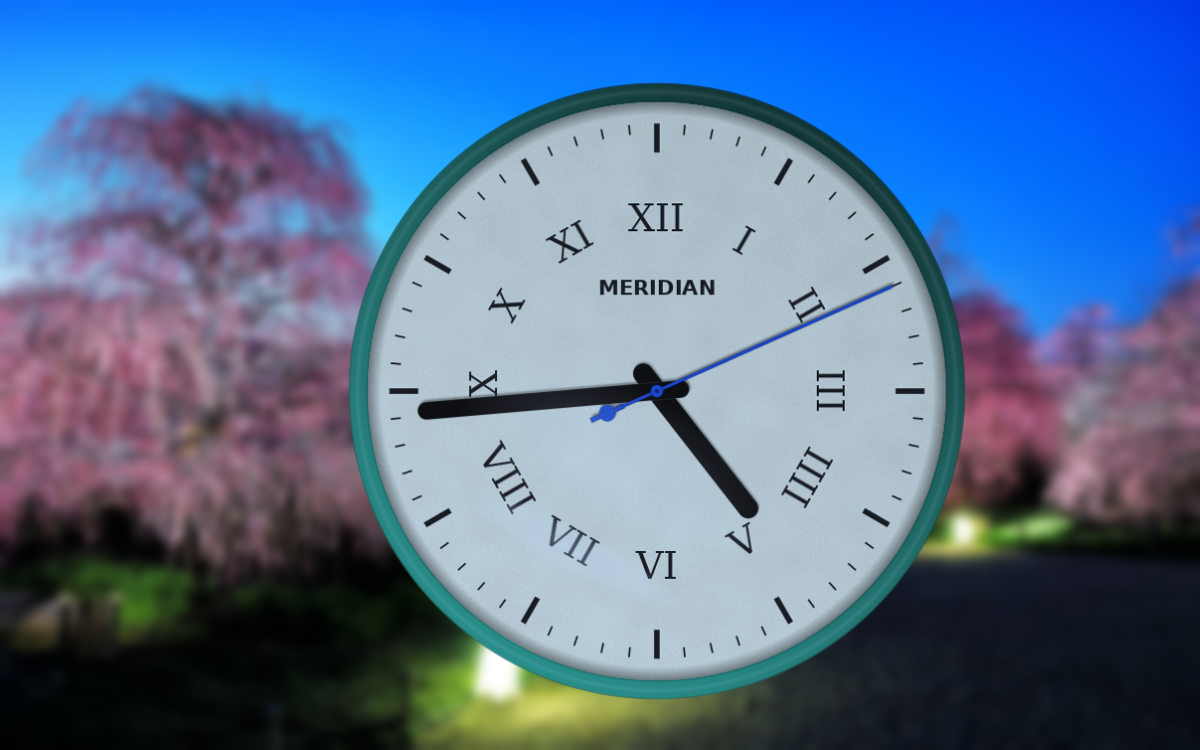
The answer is 4,44,11
